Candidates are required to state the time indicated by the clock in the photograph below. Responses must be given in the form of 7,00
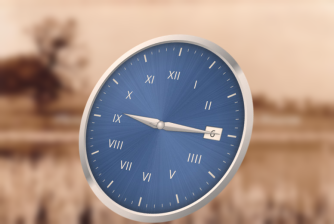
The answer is 9,15
